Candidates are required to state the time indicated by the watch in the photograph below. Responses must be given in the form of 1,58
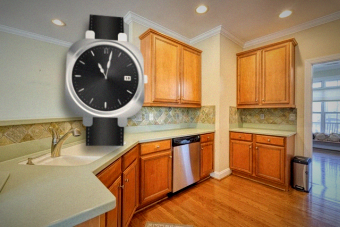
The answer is 11,02
